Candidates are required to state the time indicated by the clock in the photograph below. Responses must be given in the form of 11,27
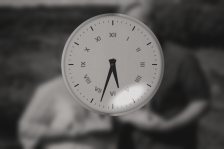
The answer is 5,33
